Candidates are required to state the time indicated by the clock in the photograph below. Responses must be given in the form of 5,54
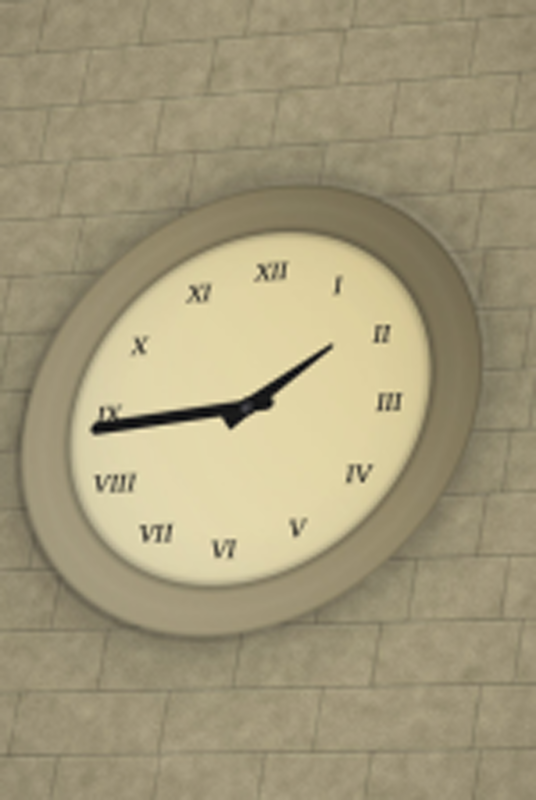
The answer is 1,44
